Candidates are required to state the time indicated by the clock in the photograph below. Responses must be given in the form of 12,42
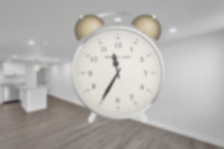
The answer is 11,35
